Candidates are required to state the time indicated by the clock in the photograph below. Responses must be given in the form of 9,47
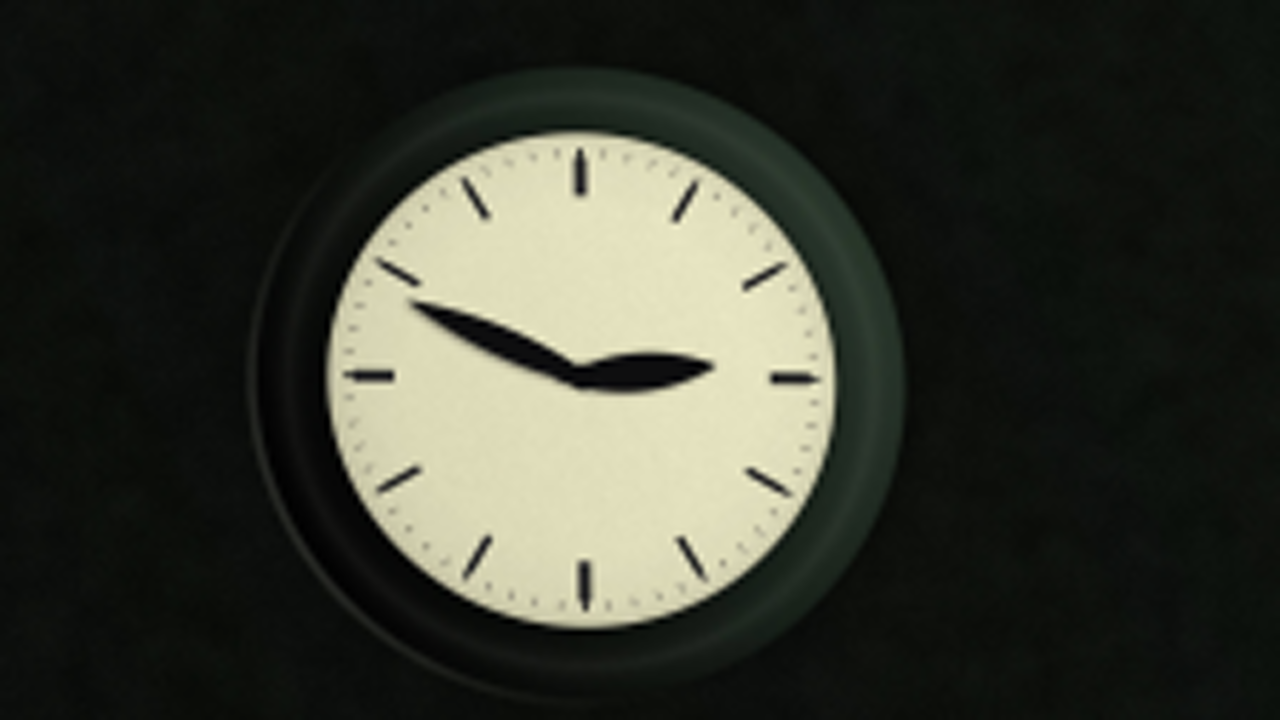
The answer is 2,49
